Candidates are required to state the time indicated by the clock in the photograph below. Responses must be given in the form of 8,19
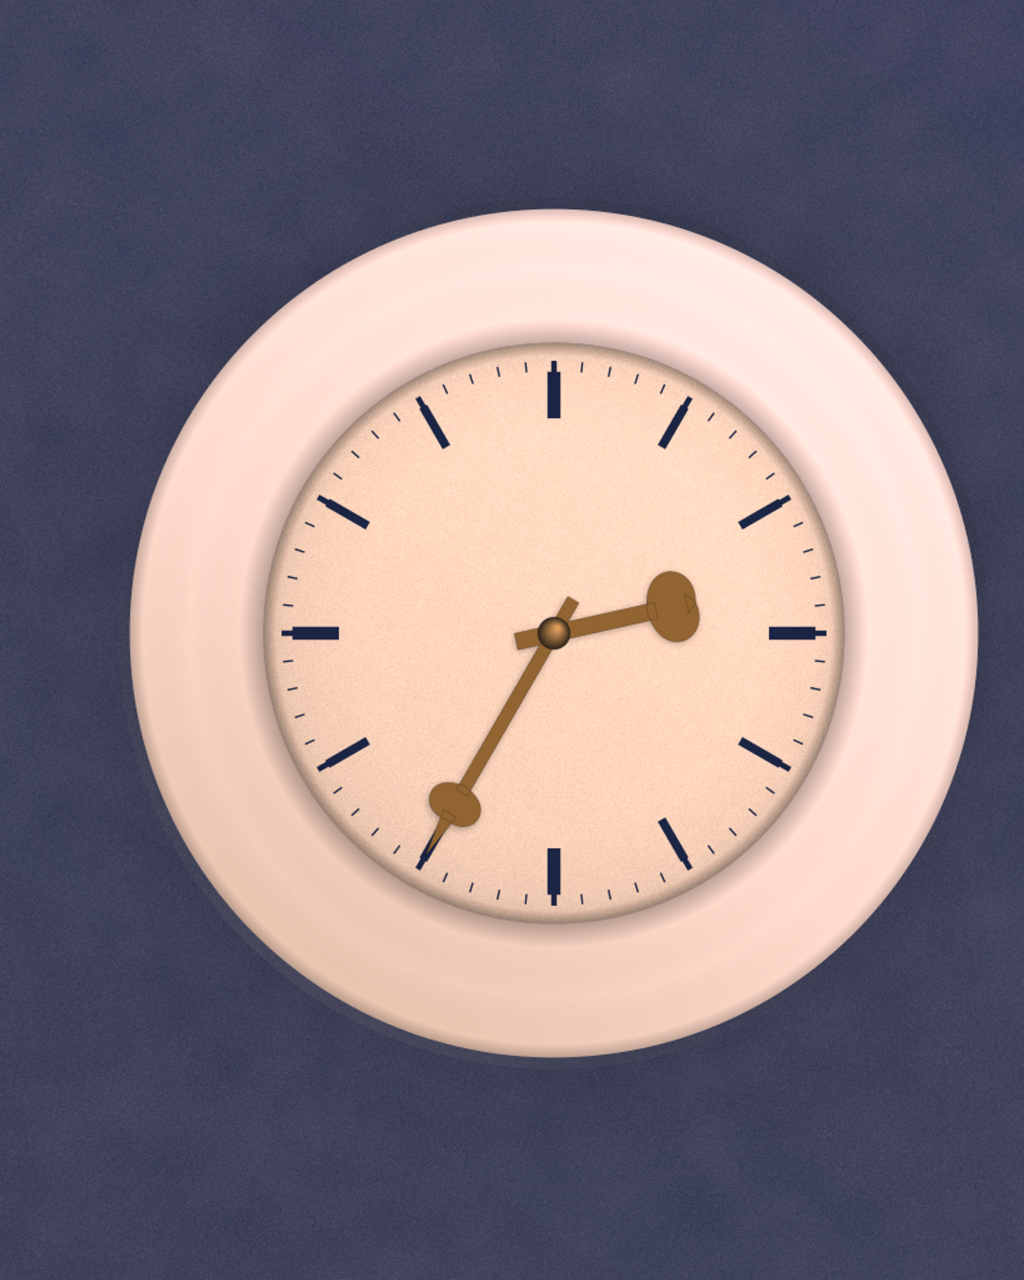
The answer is 2,35
